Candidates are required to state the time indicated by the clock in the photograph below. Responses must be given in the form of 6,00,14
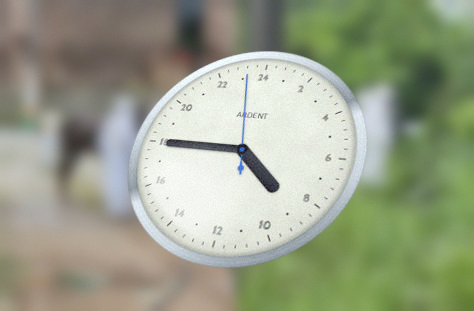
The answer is 8,44,58
